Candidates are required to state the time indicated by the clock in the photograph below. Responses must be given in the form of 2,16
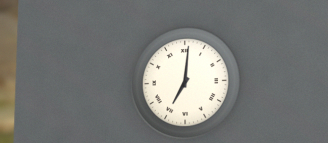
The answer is 7,01
